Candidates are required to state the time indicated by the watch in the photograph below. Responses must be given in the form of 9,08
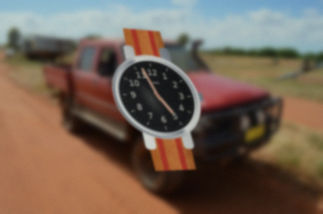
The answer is 4,57
